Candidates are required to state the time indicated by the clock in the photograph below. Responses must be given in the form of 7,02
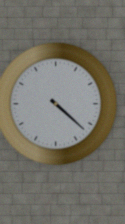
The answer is 4,22
